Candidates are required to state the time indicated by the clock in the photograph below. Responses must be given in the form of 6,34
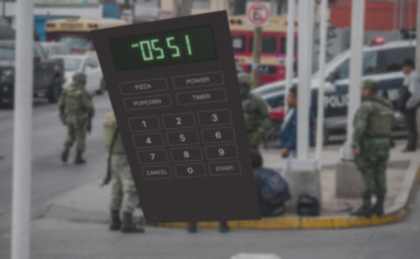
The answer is 5,51
